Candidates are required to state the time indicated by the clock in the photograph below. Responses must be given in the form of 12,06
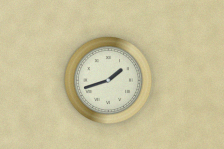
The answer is 1,42
